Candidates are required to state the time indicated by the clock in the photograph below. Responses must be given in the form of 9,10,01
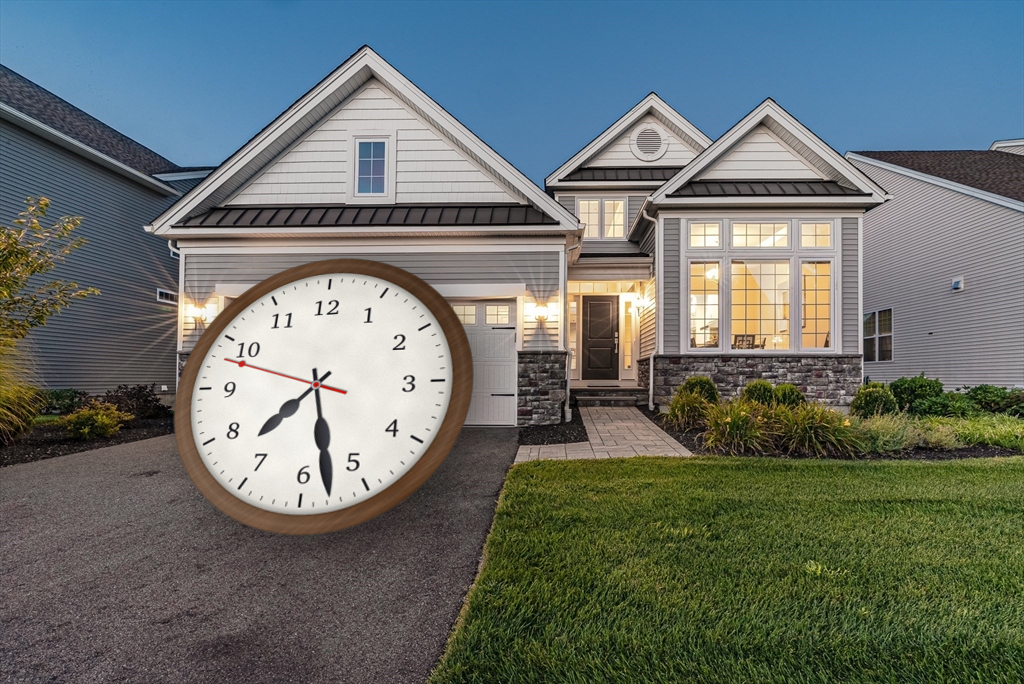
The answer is 7,27,48
